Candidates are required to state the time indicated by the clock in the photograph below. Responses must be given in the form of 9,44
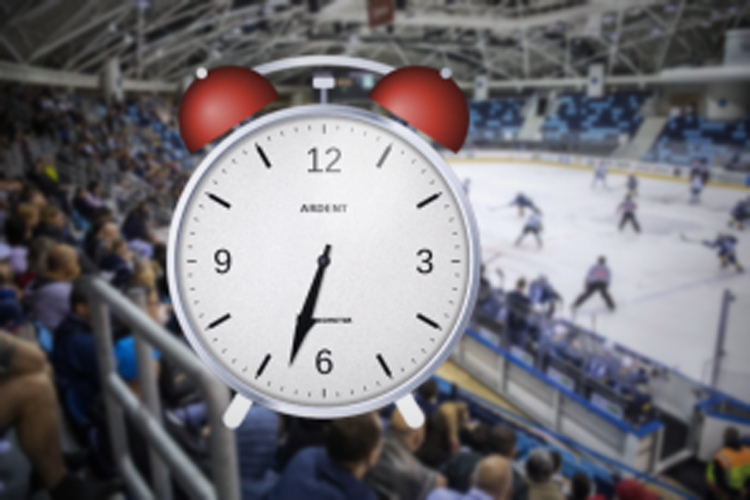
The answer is 6,33
